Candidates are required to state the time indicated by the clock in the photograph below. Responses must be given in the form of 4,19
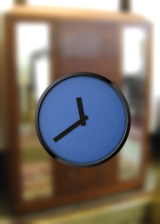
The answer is 11,39
